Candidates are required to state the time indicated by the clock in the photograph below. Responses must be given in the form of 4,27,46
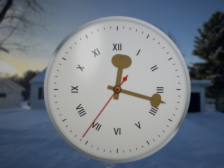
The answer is 12,17,36
